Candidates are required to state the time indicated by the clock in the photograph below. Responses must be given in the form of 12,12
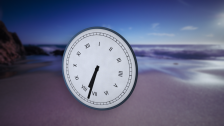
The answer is 7,37
